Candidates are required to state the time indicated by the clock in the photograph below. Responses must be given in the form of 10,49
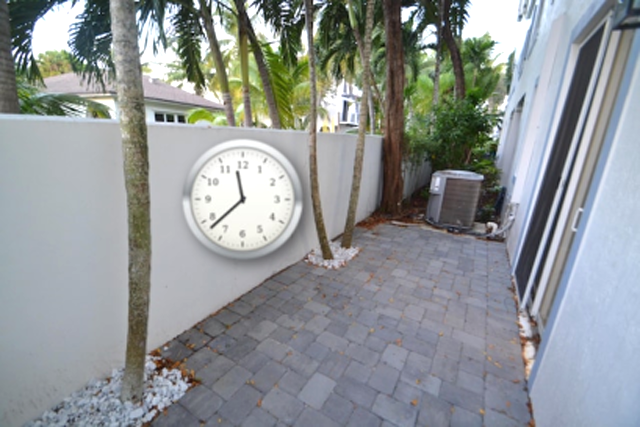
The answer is 11,38
